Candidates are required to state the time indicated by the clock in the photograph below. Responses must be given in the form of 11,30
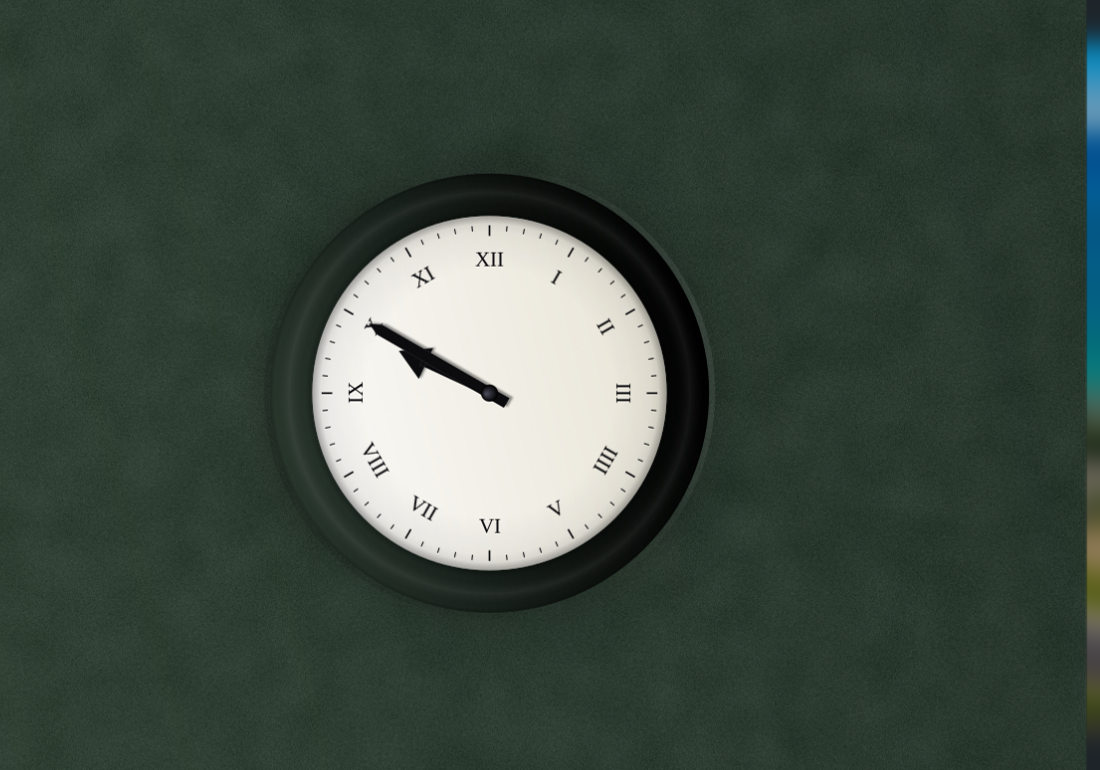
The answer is 9,50
